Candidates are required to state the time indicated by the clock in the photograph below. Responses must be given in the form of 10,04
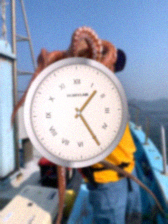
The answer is 1,25
